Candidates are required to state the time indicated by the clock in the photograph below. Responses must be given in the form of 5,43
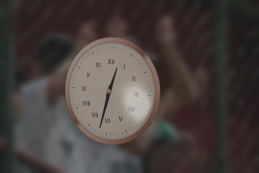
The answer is 12,32
